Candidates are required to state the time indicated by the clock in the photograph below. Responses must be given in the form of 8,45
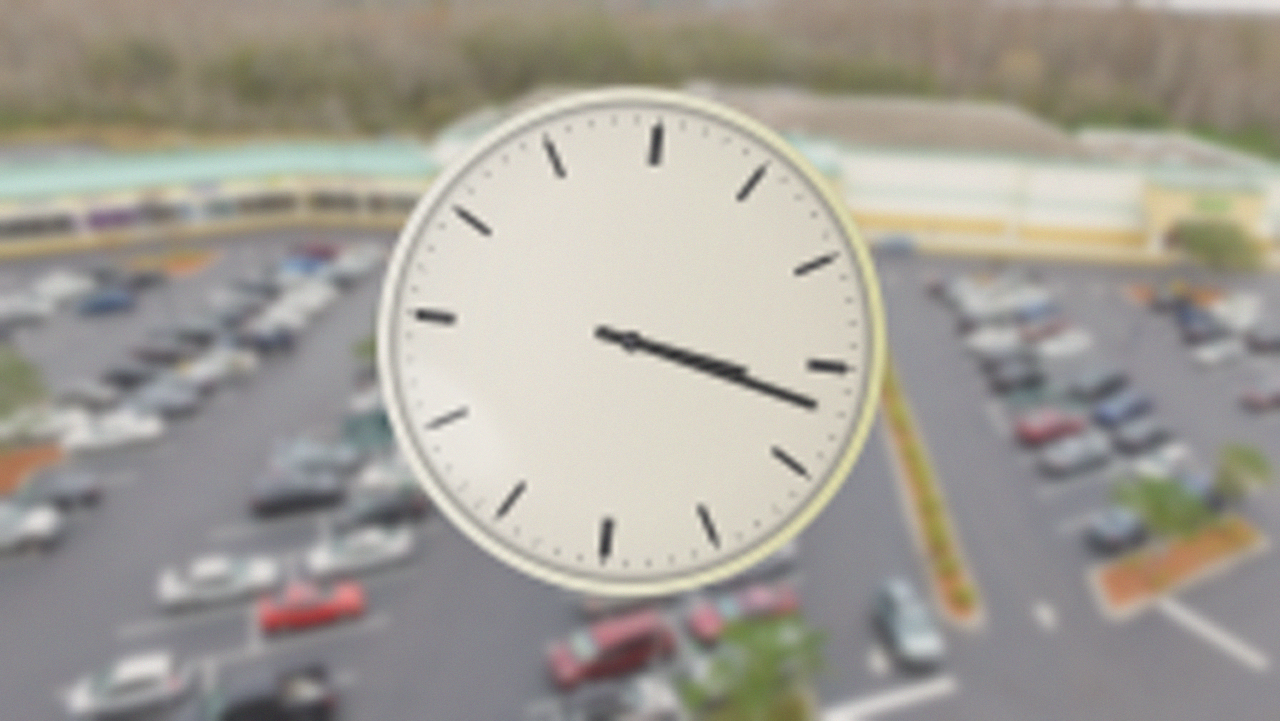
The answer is 3,17
